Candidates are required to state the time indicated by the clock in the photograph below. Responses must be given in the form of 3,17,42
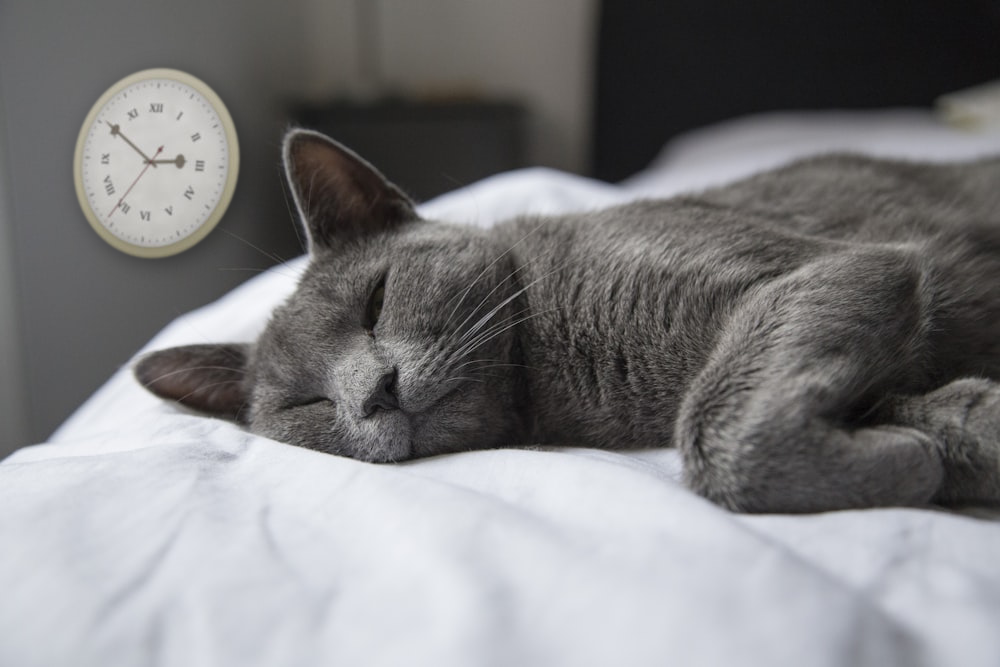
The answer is 2,50,36
